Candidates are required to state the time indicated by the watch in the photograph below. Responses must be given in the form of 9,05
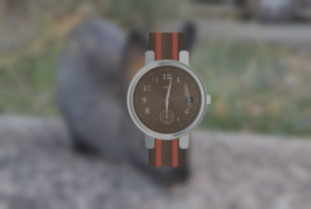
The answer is 6,02
